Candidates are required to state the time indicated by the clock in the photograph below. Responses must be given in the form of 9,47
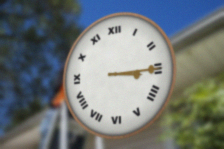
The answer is 3,15
